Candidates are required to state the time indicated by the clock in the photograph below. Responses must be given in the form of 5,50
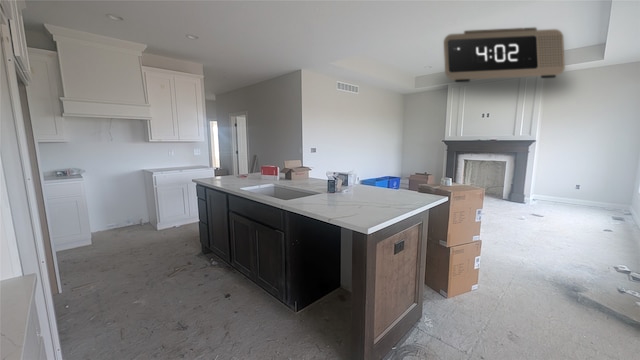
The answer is 4,02
